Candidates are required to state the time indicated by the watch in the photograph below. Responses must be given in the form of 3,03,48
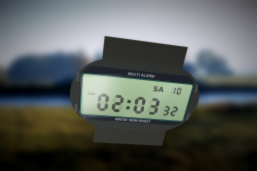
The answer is 2,03,32
